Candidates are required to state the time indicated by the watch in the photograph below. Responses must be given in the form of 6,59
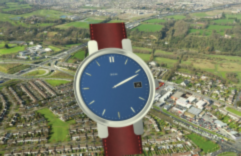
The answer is 2,11
